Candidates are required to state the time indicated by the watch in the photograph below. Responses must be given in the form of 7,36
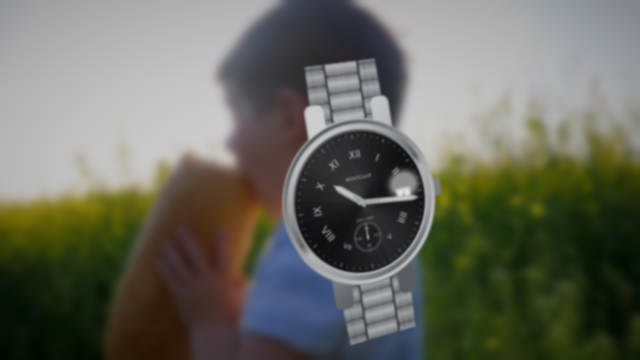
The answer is 10,16
